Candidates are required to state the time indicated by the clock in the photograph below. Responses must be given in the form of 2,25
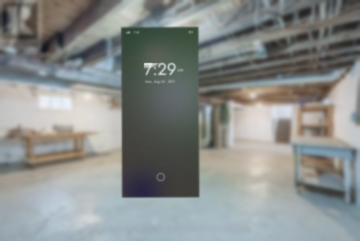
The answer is 7,29
